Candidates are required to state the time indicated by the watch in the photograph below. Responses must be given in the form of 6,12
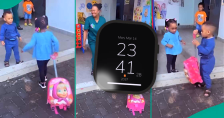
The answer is 23,41
